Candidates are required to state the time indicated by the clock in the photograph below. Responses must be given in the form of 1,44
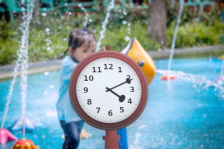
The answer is 4,11
